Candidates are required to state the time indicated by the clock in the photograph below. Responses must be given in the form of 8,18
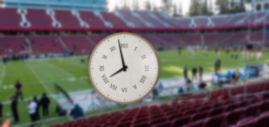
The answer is 7,58
